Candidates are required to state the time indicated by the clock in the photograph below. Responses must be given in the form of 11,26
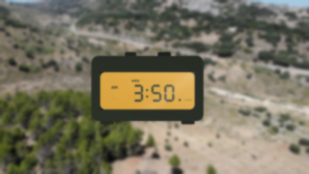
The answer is 3,50
